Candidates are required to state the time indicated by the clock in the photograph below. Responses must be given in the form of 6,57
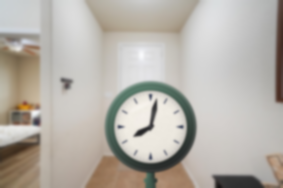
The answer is 8,02
